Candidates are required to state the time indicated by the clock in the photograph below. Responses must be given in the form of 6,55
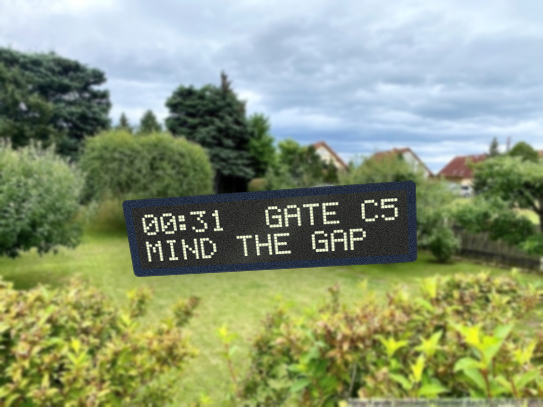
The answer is 0,31
